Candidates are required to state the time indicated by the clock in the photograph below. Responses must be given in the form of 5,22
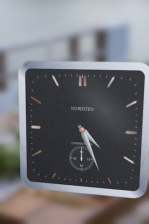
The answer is 4,26
